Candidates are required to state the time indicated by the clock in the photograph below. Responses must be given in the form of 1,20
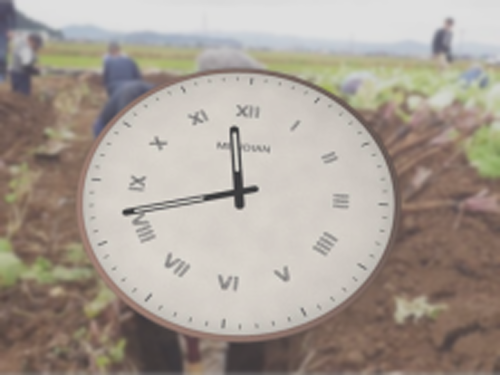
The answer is 11,42
